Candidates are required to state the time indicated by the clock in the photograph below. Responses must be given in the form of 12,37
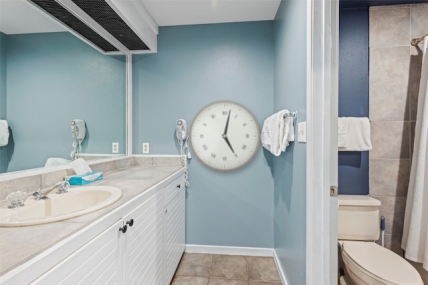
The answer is 5,02
